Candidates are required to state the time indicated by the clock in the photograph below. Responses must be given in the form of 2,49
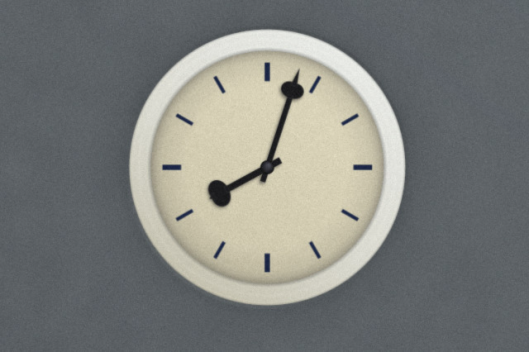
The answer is 8,03
